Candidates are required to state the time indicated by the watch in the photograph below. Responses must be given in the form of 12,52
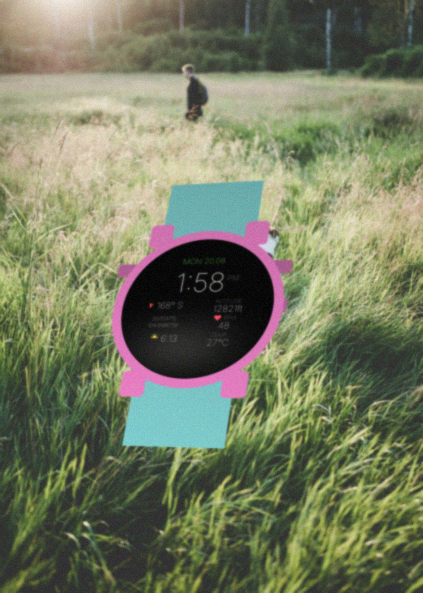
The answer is 1,58
